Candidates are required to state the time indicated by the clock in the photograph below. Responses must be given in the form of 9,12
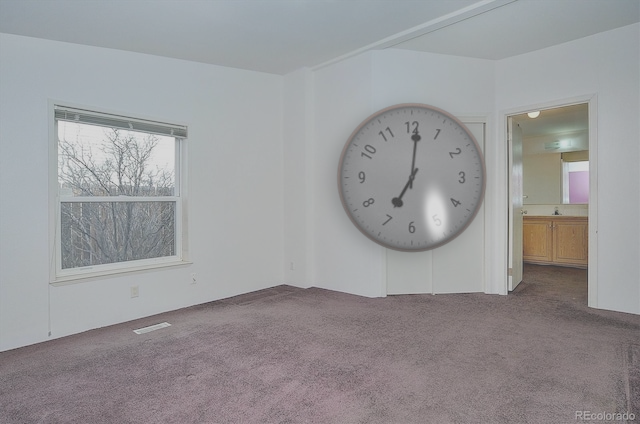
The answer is 7,01
